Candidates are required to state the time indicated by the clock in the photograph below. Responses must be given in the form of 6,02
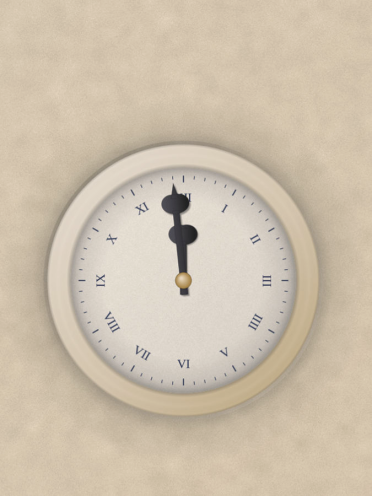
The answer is 11,59
